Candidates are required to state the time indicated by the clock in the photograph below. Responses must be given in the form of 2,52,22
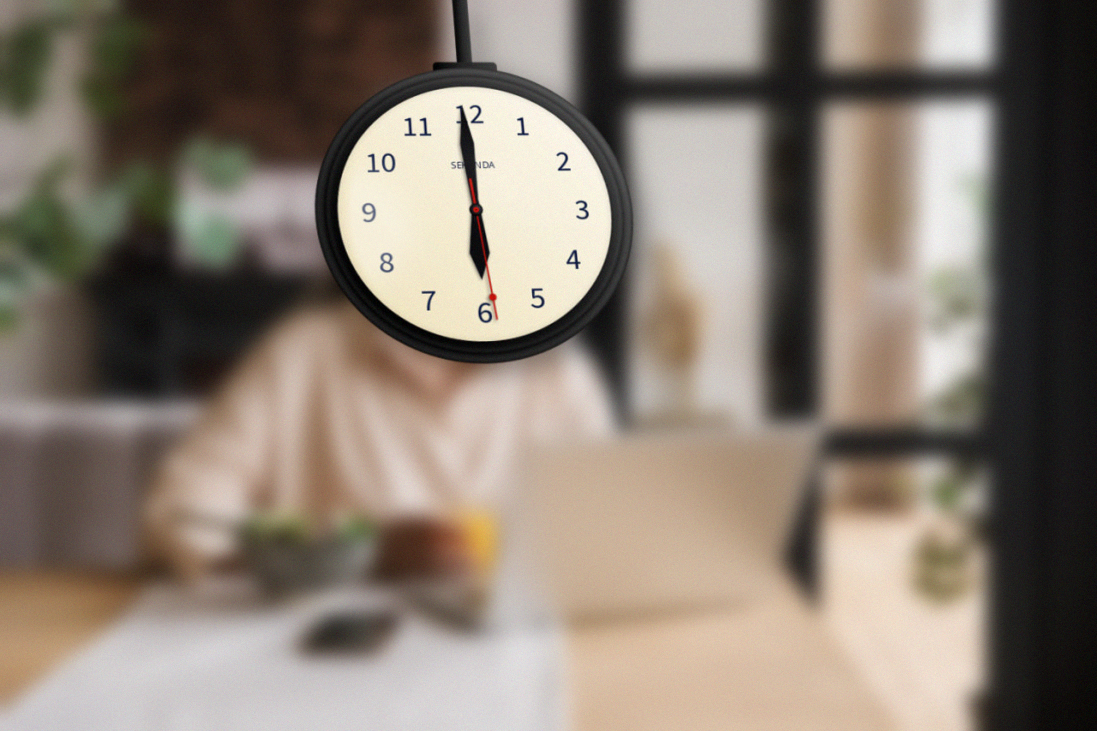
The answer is 5,59,29
